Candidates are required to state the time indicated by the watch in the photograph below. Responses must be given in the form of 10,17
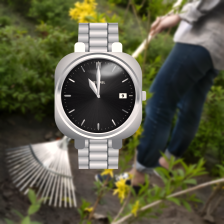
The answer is 11,00
